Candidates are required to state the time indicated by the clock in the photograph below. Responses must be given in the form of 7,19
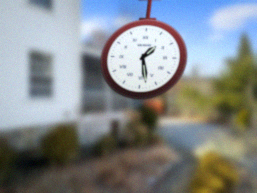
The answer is 1,28
